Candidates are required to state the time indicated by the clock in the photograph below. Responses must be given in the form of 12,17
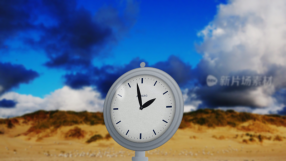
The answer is 1,58
